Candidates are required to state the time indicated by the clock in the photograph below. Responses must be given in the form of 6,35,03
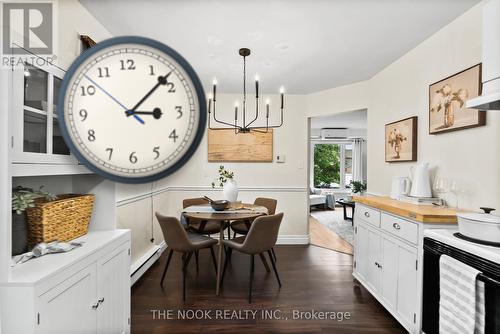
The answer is 3,07,52
